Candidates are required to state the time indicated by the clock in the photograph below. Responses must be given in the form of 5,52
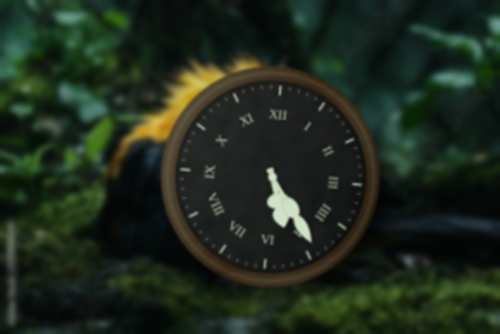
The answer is 5,24
